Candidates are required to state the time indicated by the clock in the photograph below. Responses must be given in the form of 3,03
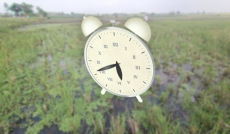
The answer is 5,41
